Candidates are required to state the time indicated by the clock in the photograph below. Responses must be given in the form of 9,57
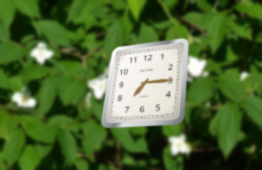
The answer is 7,15
